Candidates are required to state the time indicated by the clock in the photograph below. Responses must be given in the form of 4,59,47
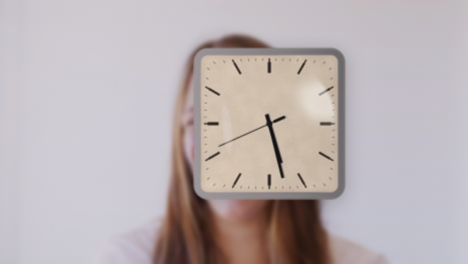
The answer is 5,27,41
